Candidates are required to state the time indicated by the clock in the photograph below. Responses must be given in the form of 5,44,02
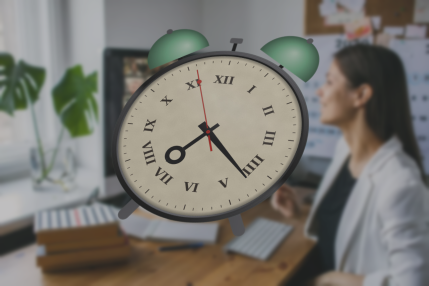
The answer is 7,21,56
